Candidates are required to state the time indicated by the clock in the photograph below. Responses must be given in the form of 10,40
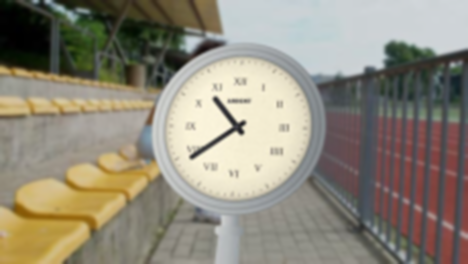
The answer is 10,39
